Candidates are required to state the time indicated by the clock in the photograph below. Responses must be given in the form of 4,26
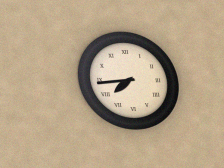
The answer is 7,44
